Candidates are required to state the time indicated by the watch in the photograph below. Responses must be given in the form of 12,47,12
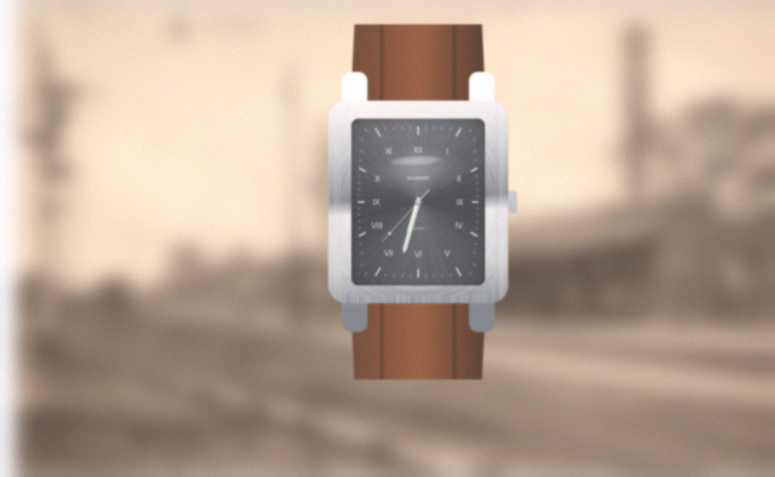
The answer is 6,32,37
